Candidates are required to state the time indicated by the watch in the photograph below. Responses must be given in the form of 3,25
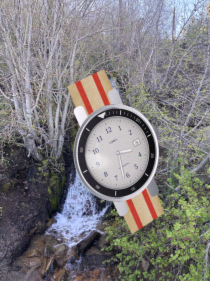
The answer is 3,32
